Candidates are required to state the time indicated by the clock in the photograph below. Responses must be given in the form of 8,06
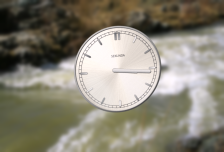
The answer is 3,16
